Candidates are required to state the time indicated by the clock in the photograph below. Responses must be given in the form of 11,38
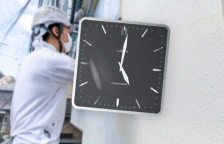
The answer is 5,01
